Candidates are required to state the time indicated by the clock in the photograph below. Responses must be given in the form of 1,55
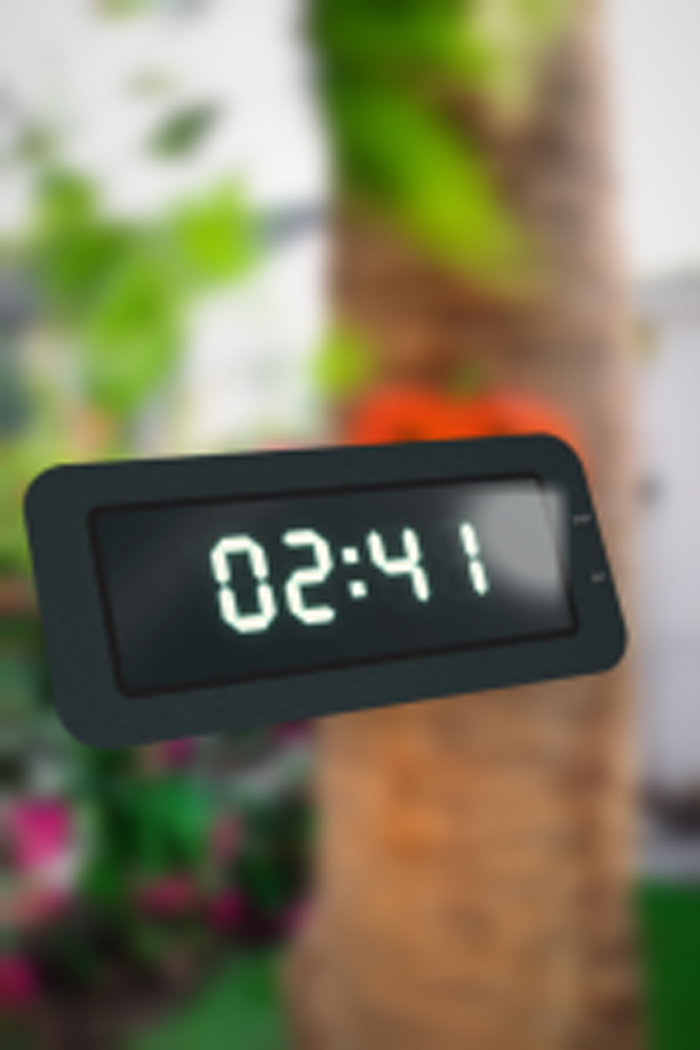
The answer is 2,41
